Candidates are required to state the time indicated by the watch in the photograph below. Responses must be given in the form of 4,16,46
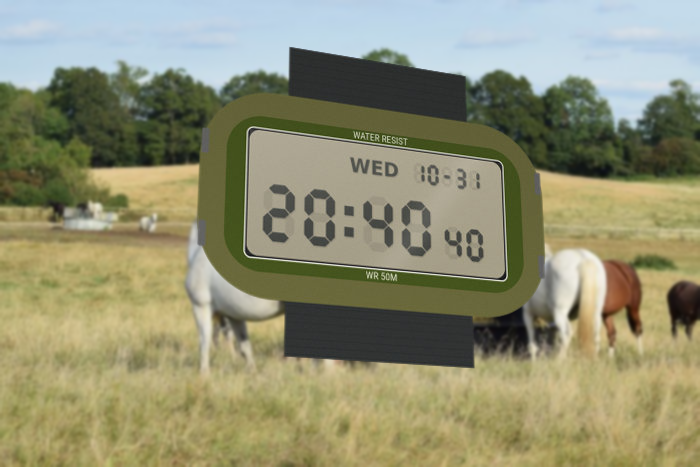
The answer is 20,40,40
